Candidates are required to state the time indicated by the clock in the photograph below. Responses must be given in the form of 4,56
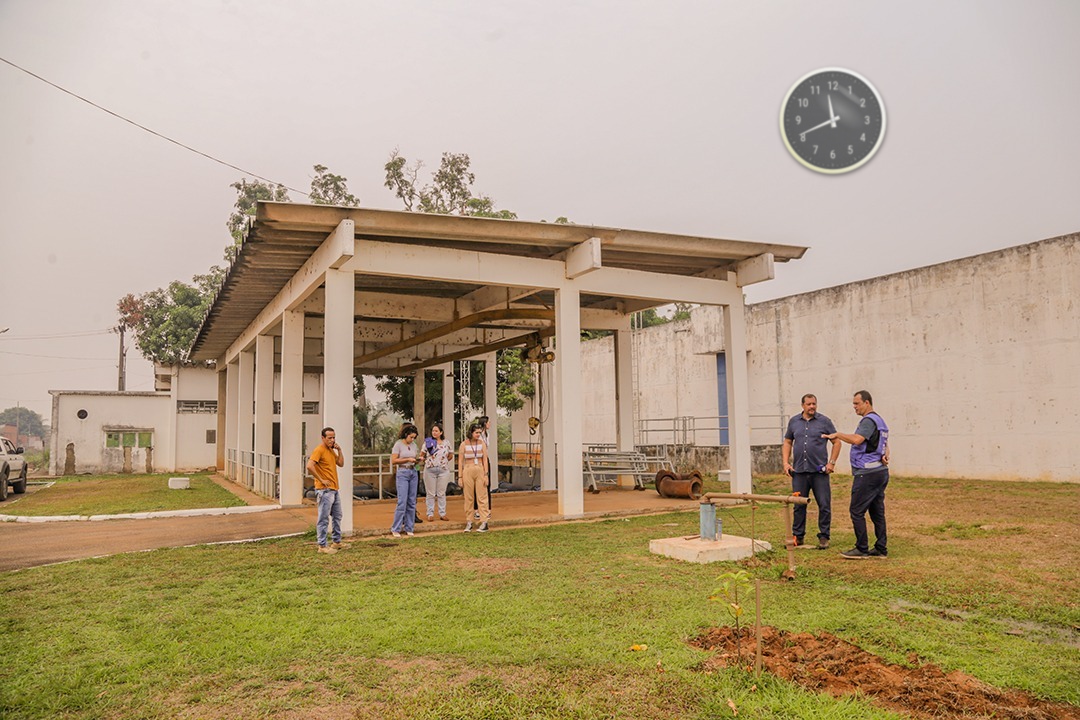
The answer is 11,41
